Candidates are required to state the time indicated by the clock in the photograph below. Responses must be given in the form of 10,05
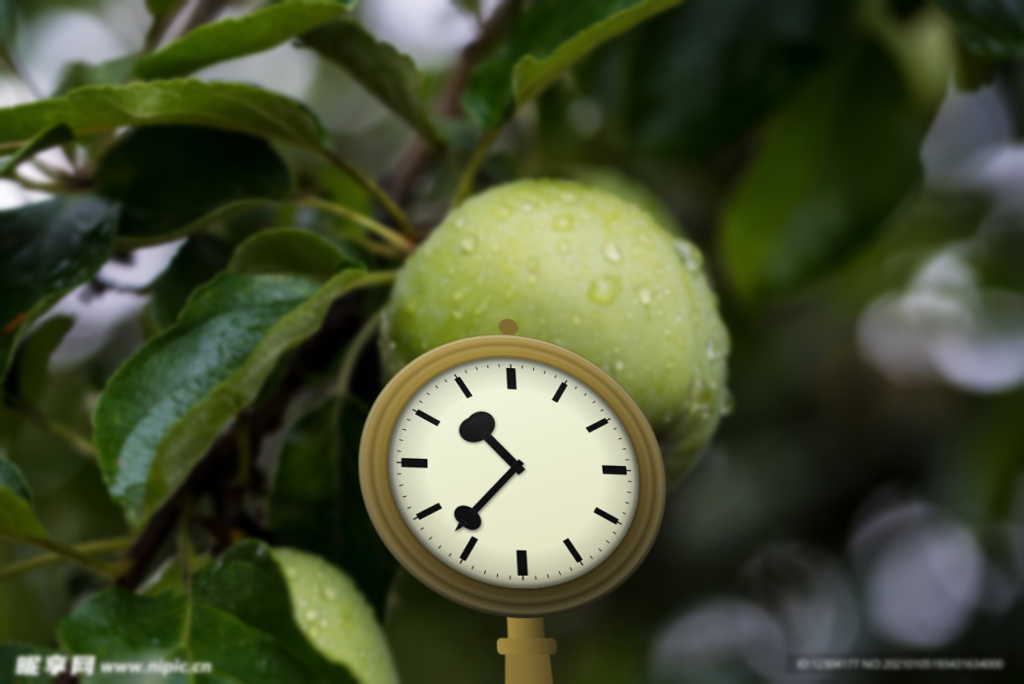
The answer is 10,37
